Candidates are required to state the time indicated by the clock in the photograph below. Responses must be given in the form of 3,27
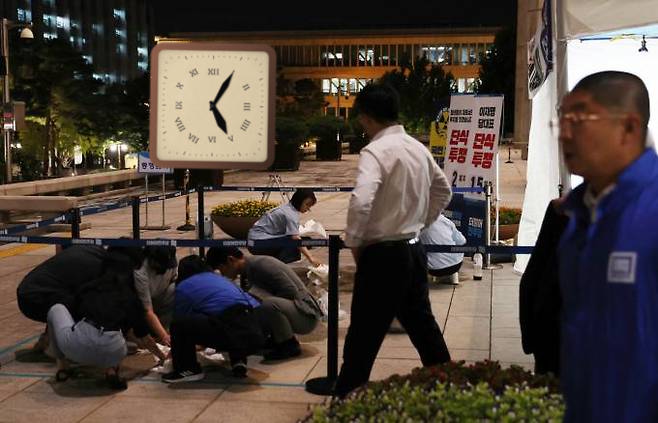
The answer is 5,05
